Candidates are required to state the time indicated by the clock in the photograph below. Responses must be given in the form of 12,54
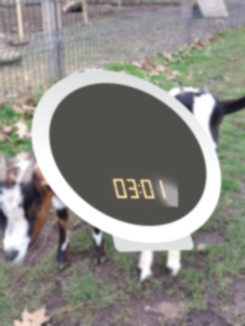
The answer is 3,01
